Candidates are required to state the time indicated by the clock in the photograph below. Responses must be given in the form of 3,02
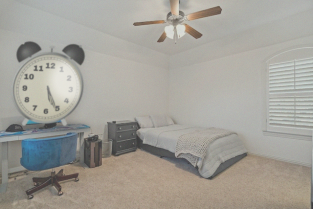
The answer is 5,26
